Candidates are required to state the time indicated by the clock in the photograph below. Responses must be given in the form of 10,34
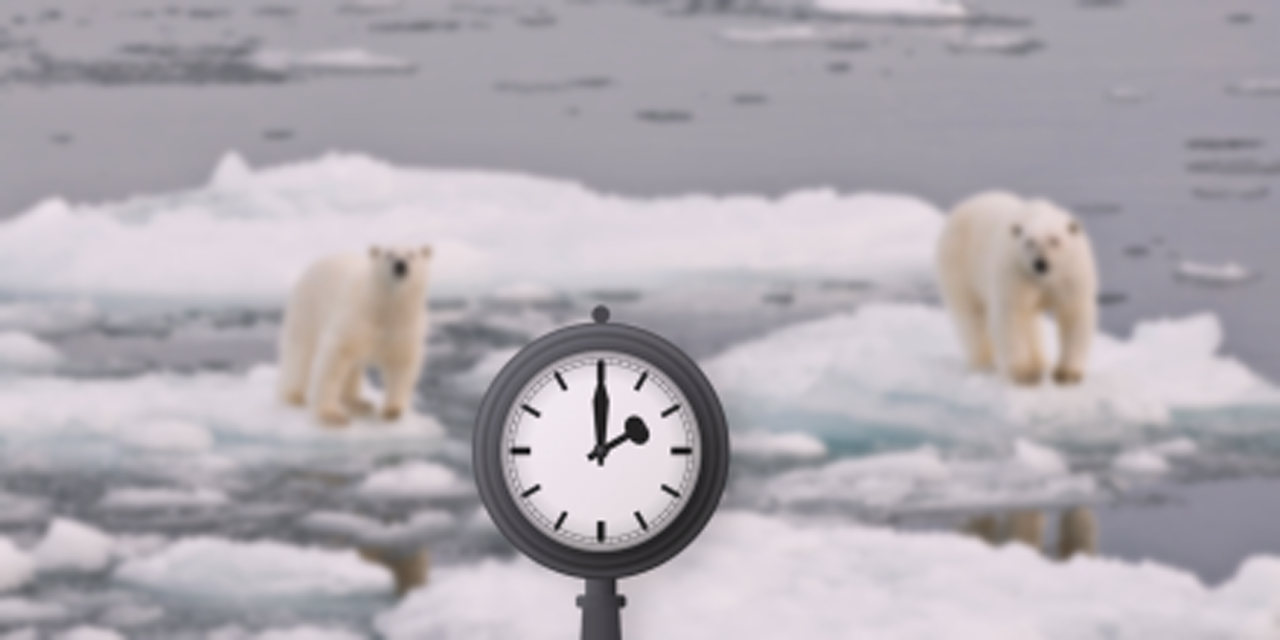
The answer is 2,00
